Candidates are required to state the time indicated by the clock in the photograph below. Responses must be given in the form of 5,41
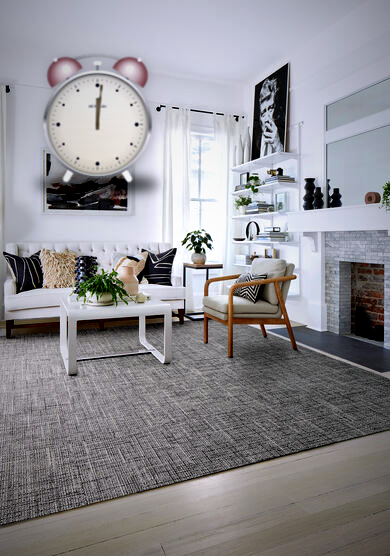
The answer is 12,01
